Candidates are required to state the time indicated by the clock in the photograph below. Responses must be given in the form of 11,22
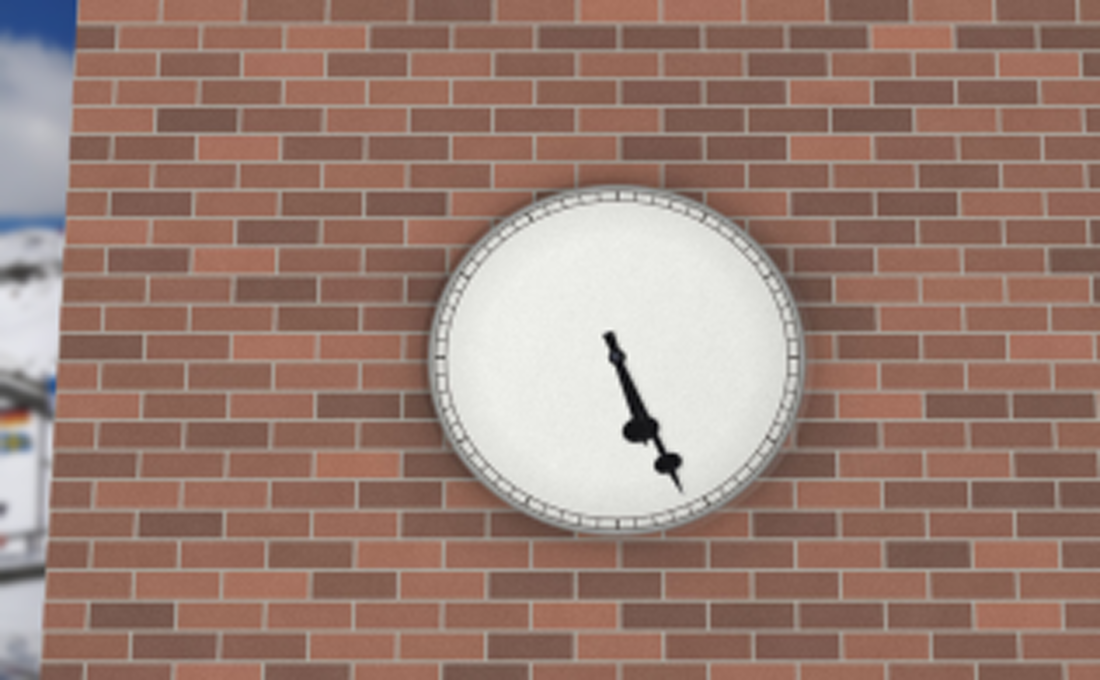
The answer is 5,26
